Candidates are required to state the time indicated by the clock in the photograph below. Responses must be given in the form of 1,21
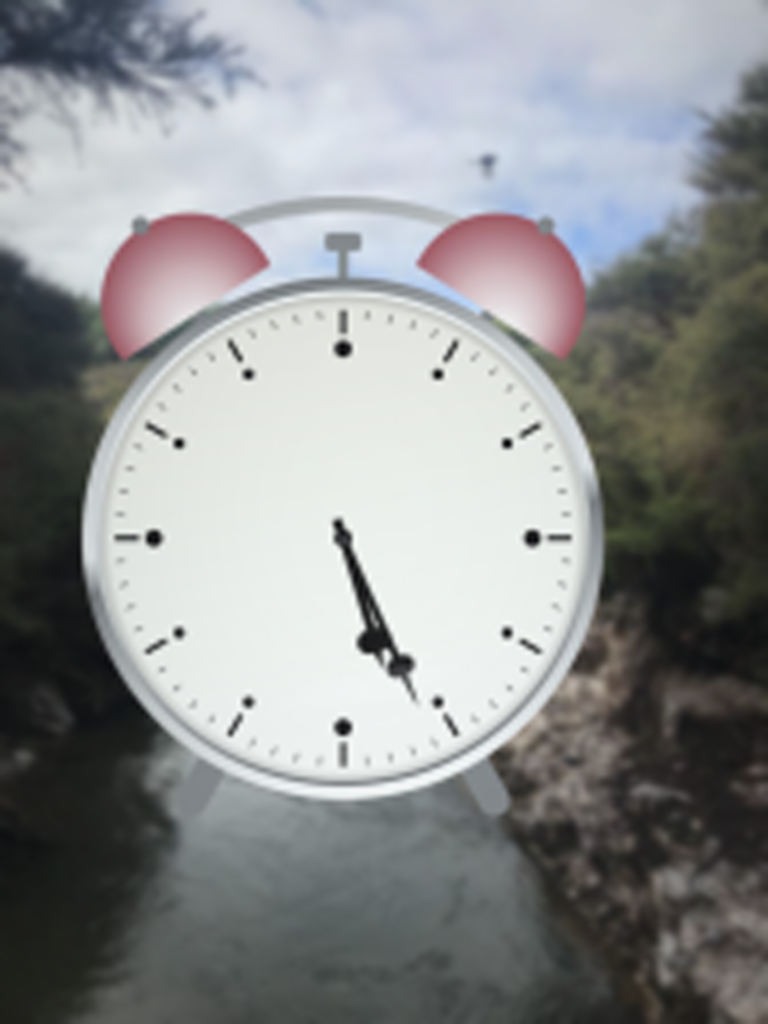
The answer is 5,26
